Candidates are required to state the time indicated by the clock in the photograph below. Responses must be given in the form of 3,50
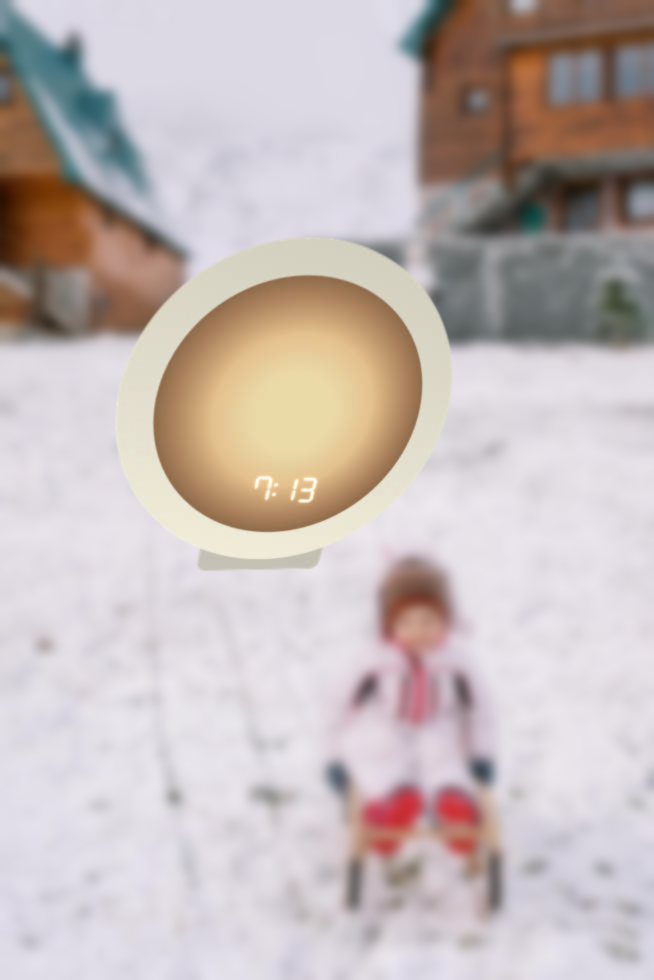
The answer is 7,13
